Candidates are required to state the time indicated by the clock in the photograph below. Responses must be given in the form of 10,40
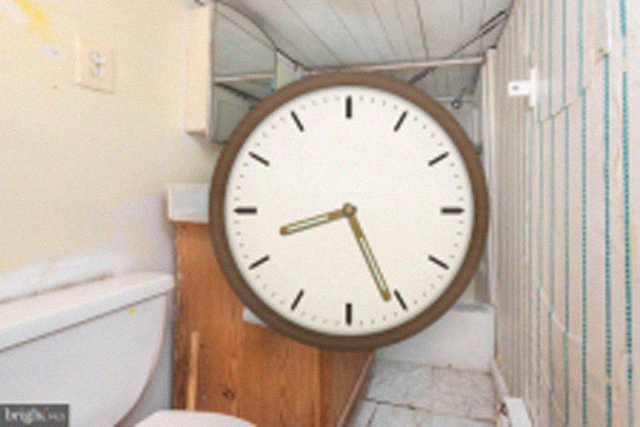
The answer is 8,26
